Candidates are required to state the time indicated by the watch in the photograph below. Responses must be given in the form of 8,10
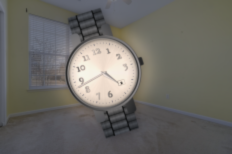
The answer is 4,43
